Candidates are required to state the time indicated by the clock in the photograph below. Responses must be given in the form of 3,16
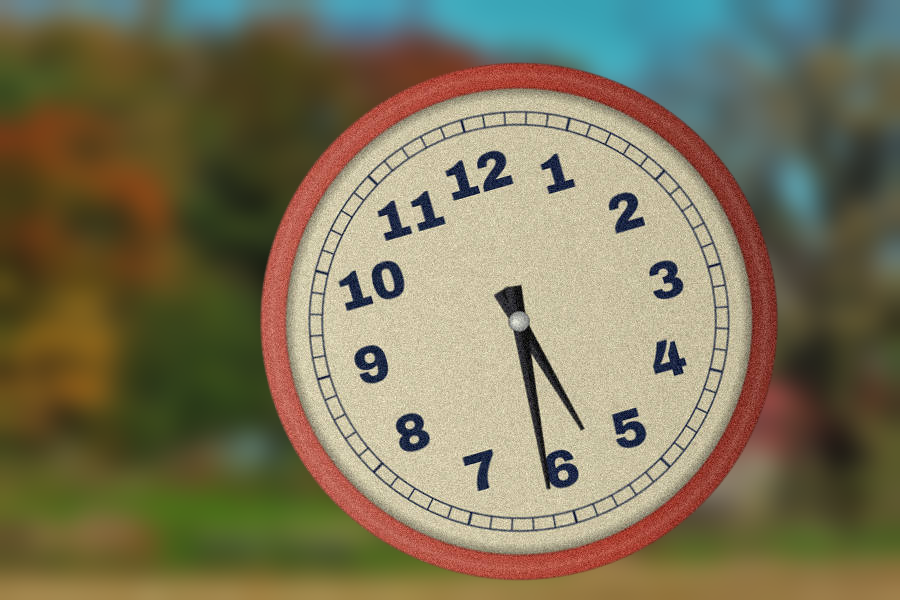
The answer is 5,31
